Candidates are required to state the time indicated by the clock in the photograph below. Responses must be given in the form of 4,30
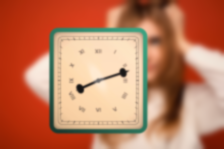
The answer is 8,12
